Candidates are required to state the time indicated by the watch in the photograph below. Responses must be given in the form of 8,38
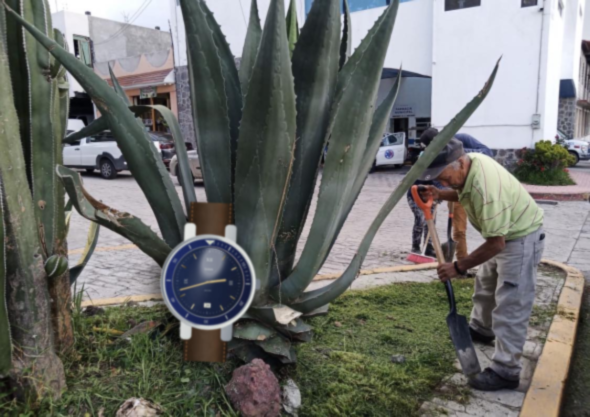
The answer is 2,42
